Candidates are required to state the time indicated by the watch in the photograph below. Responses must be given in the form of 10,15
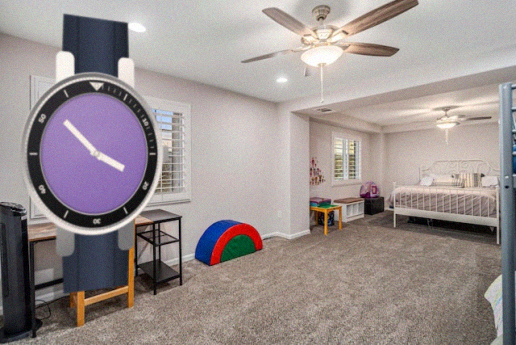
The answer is 3,52
